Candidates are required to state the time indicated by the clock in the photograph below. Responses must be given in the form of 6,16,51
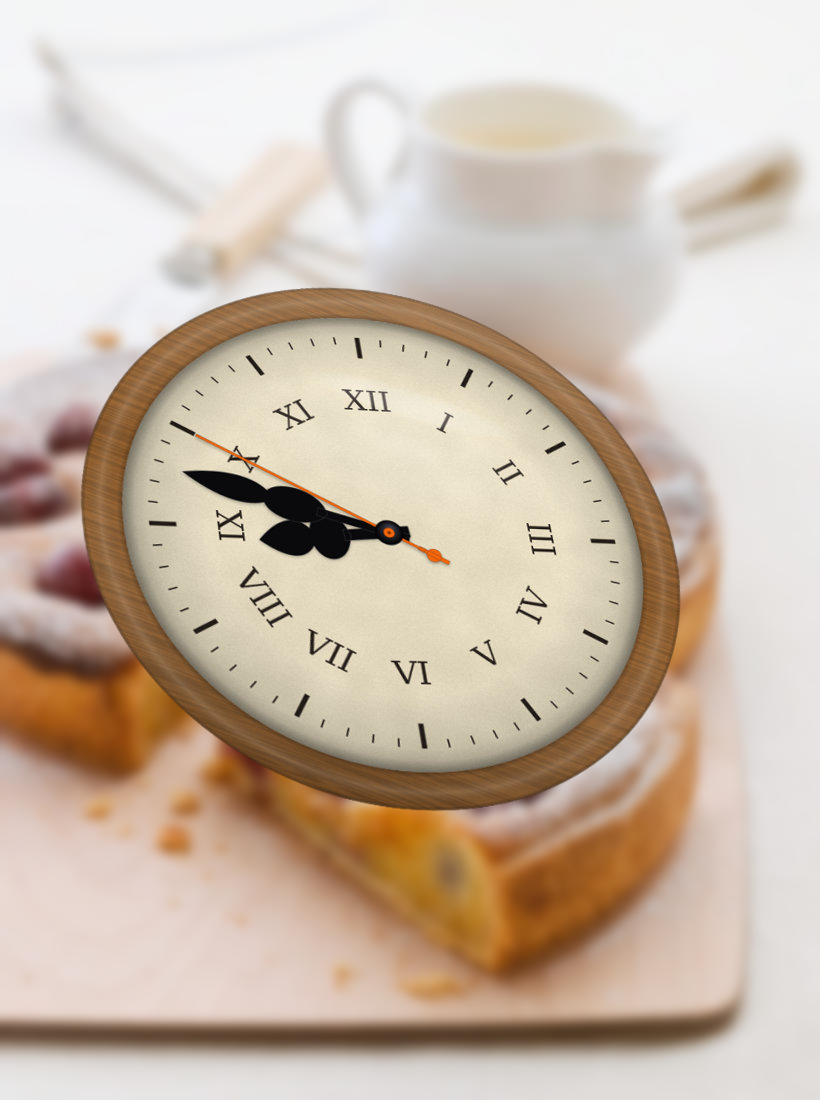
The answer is 8,47,50
